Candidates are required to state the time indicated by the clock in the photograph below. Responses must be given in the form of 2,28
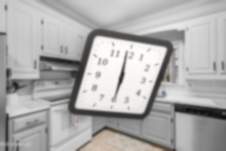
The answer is 5,59
